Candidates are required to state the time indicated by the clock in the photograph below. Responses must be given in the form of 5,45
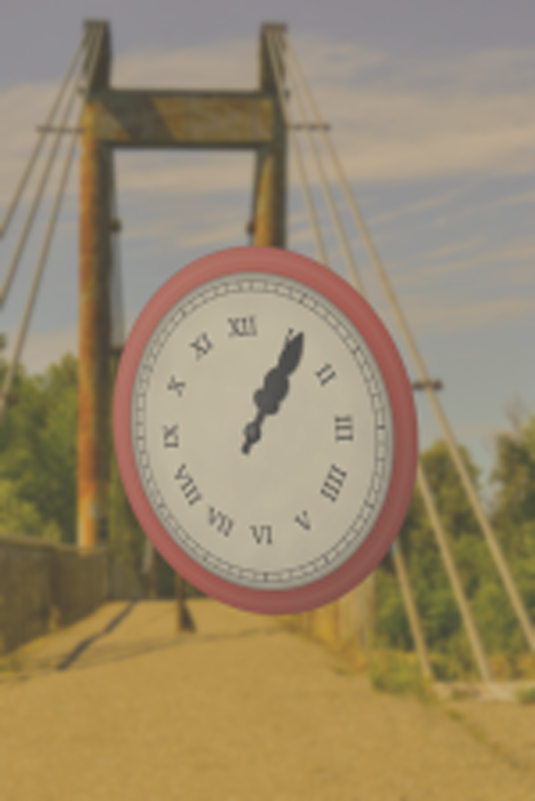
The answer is 1,06
